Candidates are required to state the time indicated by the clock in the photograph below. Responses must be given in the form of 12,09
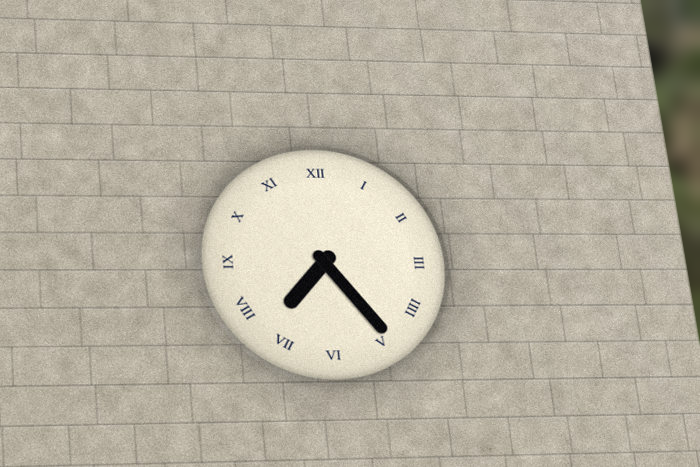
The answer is 7,24
